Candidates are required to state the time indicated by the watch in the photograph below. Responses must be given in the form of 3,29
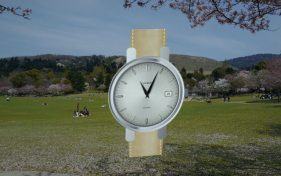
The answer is 11,04
